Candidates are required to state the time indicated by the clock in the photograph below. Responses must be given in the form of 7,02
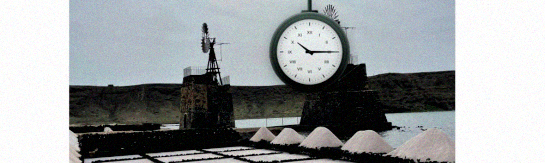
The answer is 10,15
